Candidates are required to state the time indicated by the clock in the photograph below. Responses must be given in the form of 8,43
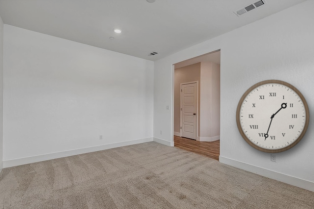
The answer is 1,33
